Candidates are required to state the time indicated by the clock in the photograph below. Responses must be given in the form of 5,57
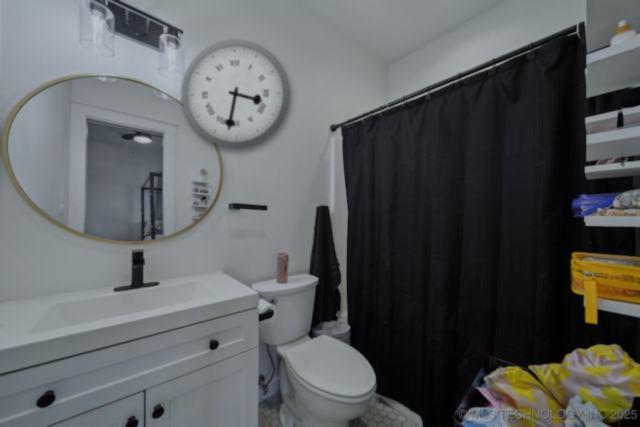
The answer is 3,32
